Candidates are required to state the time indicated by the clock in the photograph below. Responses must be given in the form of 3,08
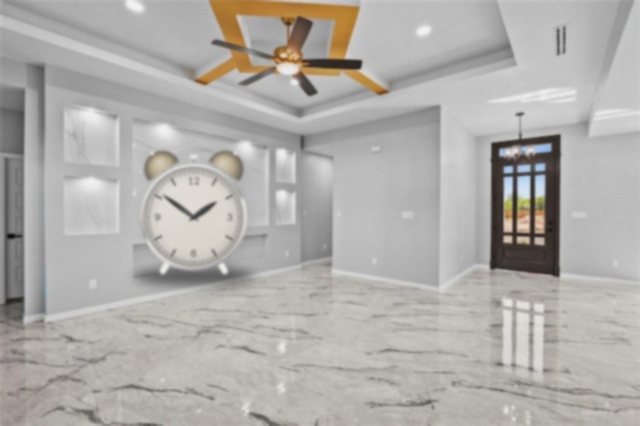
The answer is 1,51
